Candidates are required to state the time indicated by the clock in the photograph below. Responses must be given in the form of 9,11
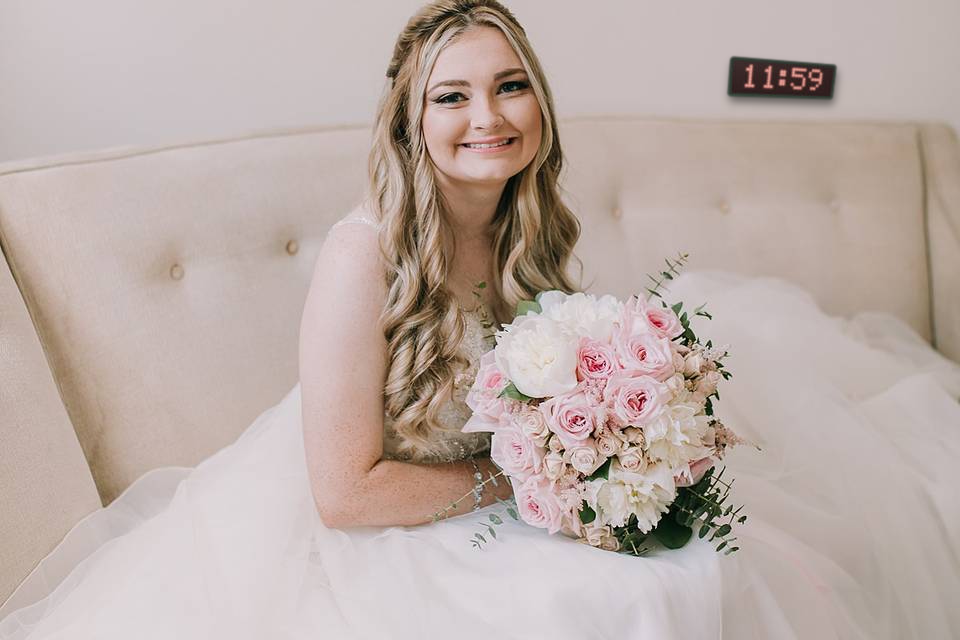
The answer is 11,59
